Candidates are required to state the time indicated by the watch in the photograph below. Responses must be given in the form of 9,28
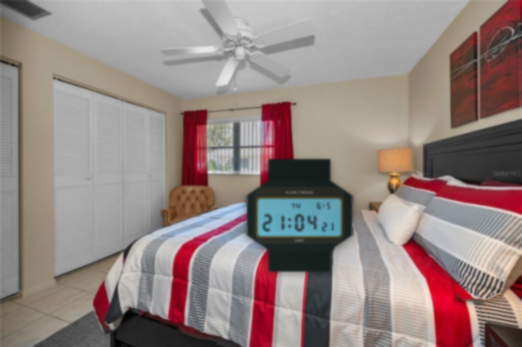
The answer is 21,04
